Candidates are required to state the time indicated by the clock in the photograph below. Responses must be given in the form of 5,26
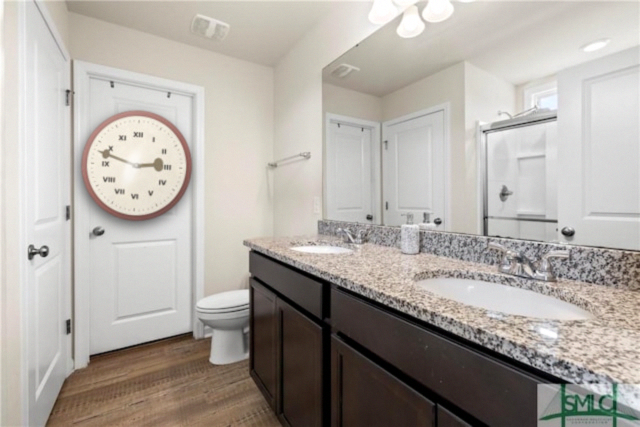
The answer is 2,48
